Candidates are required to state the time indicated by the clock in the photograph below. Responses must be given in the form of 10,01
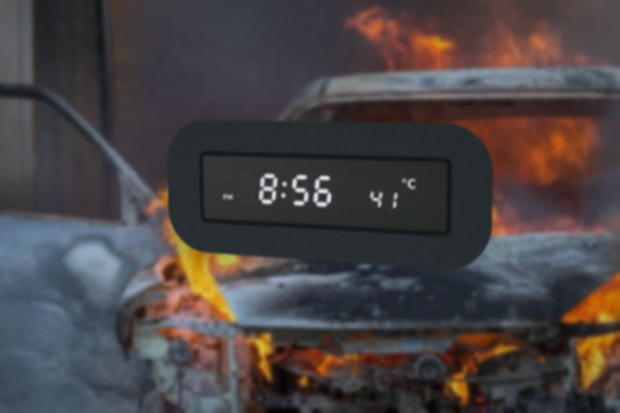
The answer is 8,56
